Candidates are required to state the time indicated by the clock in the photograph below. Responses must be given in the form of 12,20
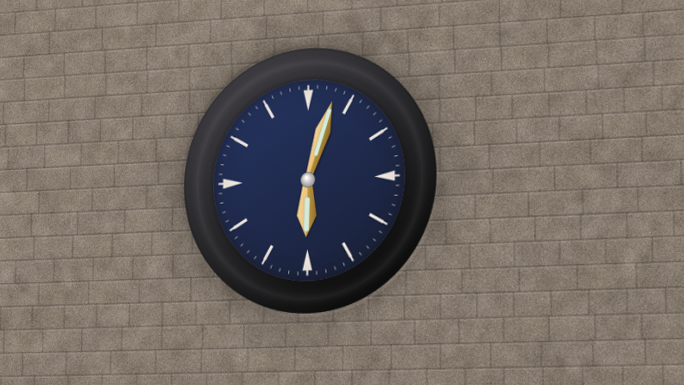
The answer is 6,03
